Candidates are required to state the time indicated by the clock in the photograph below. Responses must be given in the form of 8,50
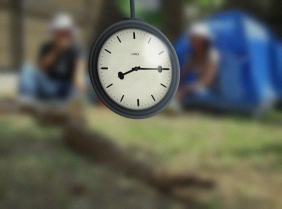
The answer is 8,15
